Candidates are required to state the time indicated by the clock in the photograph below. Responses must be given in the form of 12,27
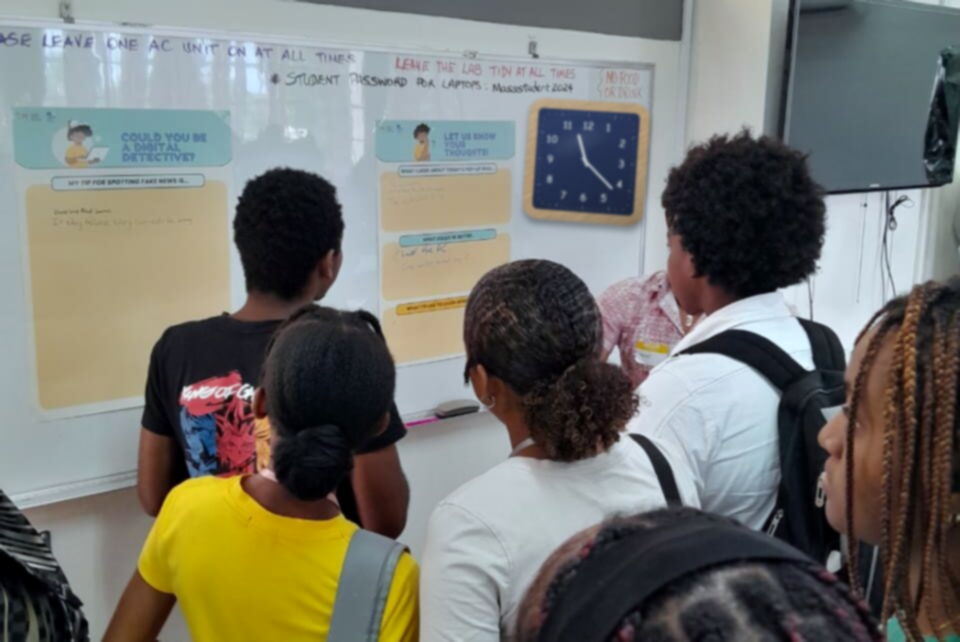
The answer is 11,22
